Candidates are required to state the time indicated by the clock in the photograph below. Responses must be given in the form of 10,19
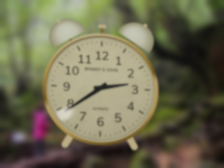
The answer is 2,39
